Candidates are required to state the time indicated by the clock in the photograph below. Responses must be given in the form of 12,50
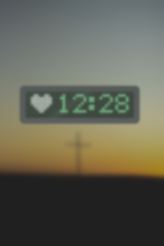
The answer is 12,28
